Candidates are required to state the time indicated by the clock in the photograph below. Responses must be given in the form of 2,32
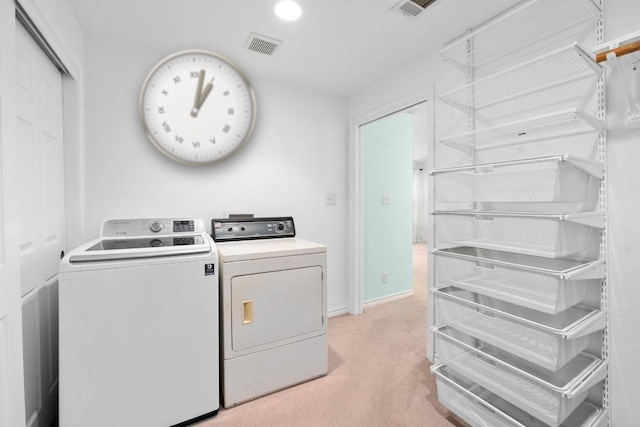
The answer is 1,02
